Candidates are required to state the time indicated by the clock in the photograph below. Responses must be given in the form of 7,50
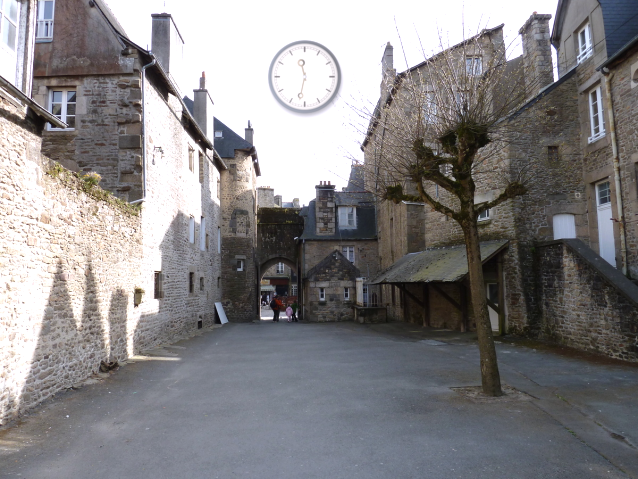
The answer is 11,32
